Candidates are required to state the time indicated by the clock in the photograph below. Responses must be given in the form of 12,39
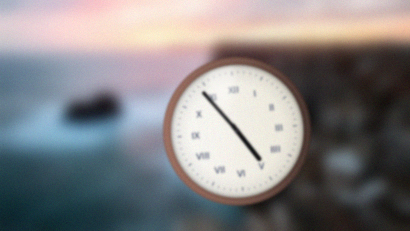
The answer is 4,54
